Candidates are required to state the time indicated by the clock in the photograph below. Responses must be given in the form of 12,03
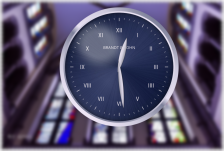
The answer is 12,29
